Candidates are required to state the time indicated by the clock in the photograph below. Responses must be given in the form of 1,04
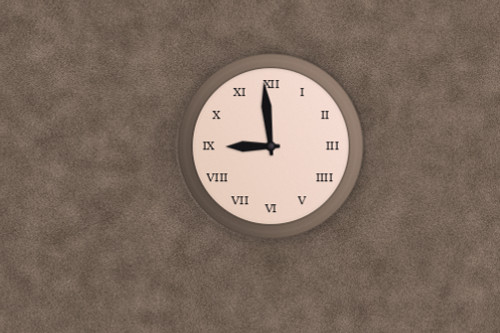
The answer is 8,59
